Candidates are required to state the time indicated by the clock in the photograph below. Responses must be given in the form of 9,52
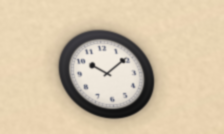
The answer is 10,09
